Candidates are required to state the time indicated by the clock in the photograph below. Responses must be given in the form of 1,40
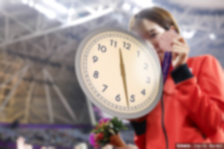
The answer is 11,27
